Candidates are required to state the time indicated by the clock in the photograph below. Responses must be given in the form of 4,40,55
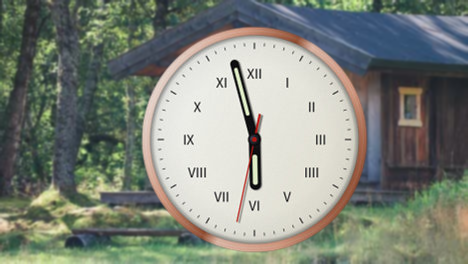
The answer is 5,57,32
